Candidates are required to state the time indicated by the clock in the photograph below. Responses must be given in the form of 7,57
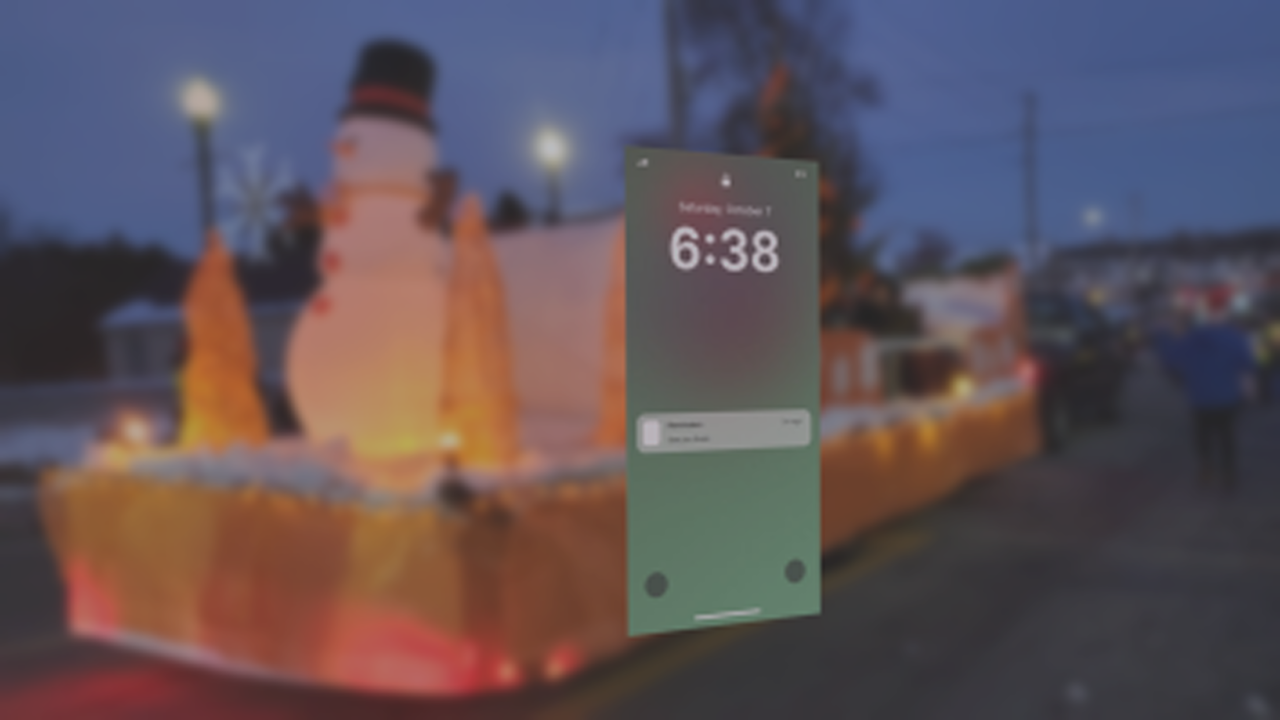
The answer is 6,38
